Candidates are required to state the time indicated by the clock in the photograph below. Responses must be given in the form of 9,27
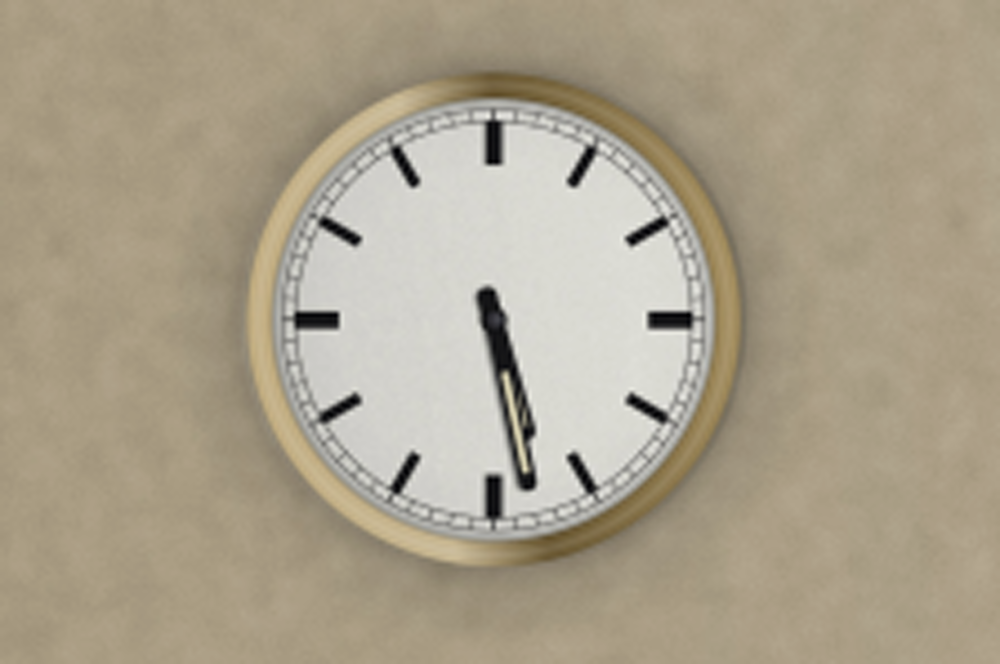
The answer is 5,28
